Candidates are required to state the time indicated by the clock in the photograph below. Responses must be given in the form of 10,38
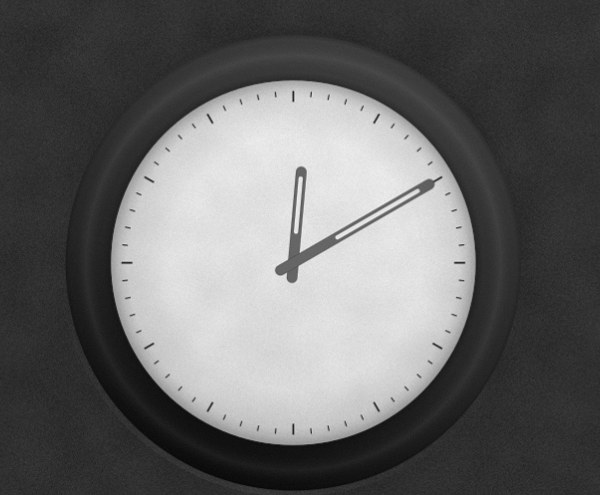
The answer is 12,10
